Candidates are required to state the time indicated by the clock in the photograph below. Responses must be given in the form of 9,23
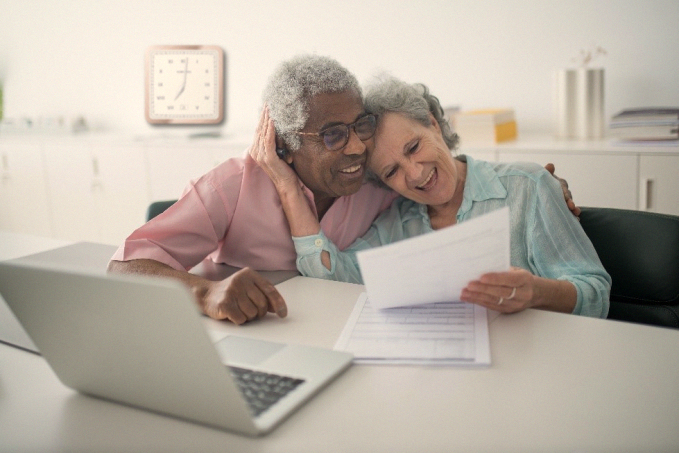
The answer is 7,01
